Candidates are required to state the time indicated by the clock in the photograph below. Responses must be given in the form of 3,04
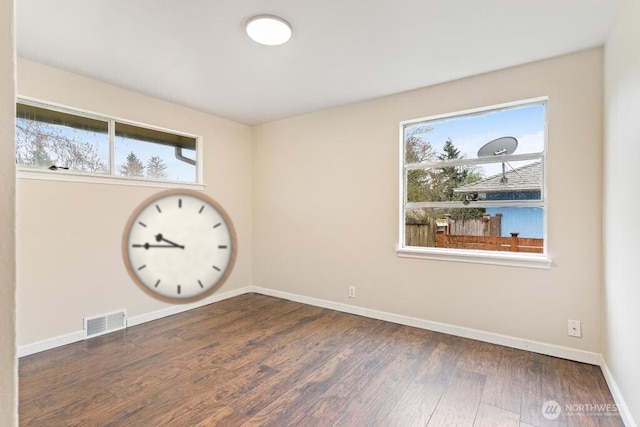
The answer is 9,45
